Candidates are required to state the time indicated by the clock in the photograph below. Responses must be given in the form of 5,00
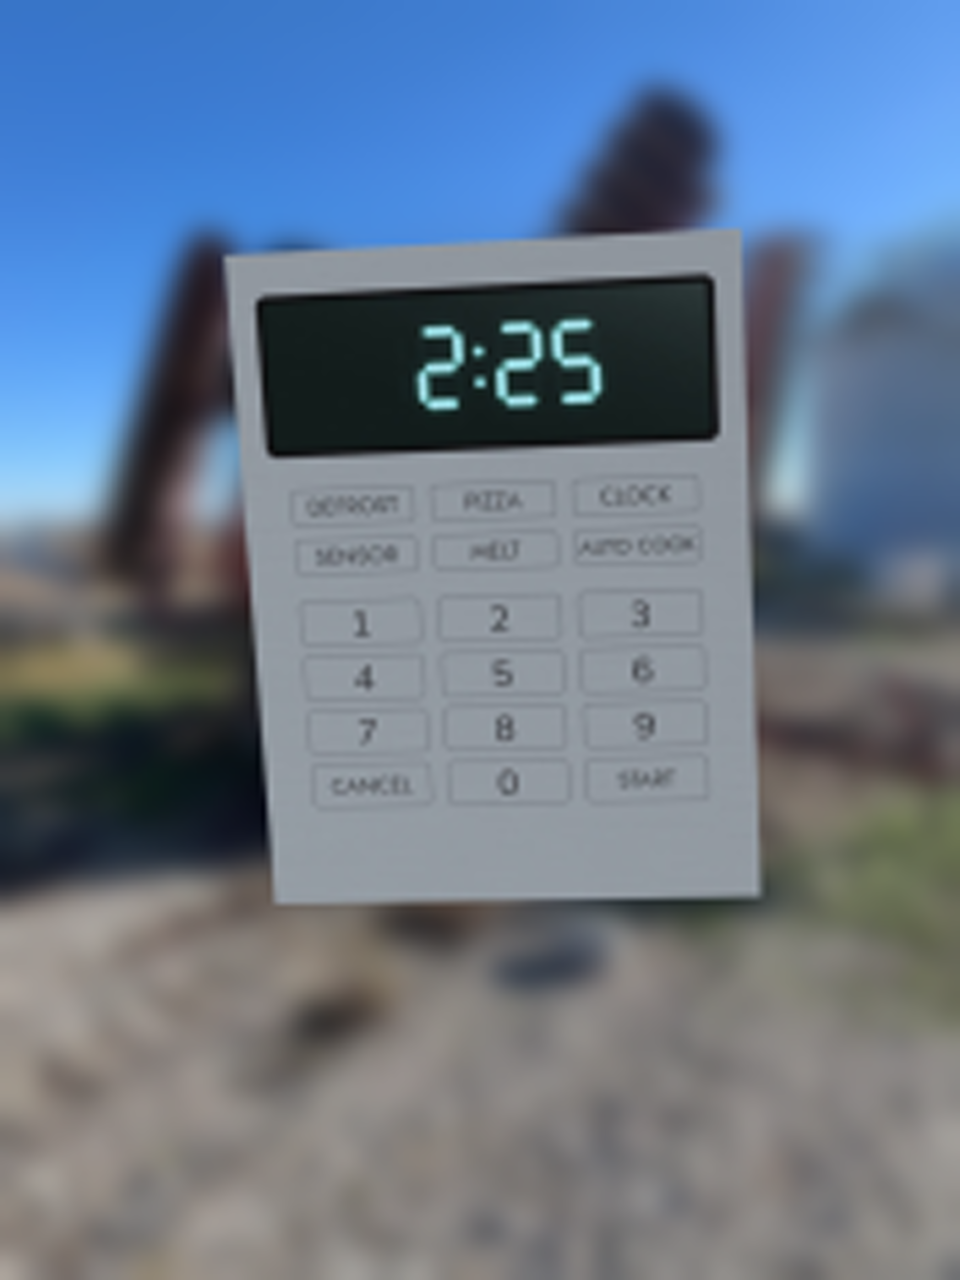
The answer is 2,25
